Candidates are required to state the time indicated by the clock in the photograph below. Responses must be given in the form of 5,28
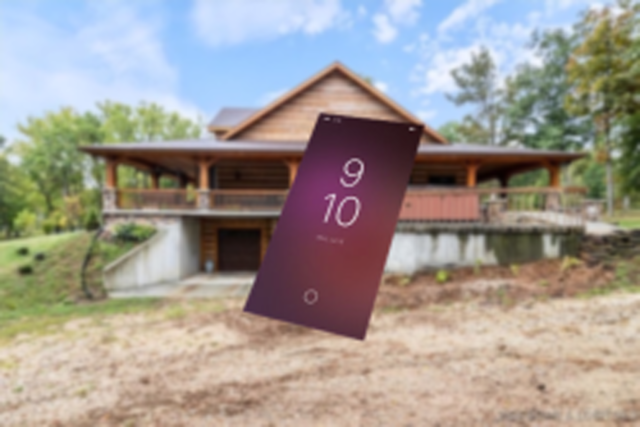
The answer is 9,10
